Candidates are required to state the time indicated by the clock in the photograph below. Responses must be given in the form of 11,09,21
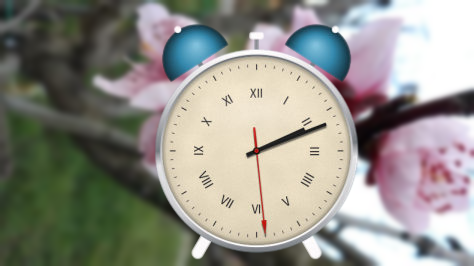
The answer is 2,11,29
